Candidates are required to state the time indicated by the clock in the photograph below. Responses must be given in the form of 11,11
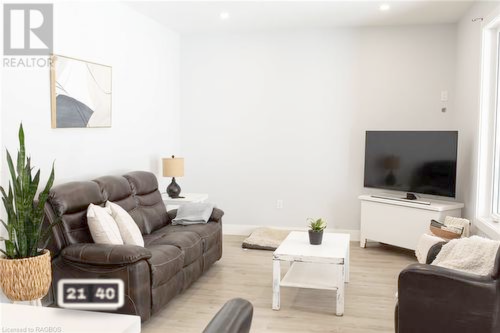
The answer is 21,40
